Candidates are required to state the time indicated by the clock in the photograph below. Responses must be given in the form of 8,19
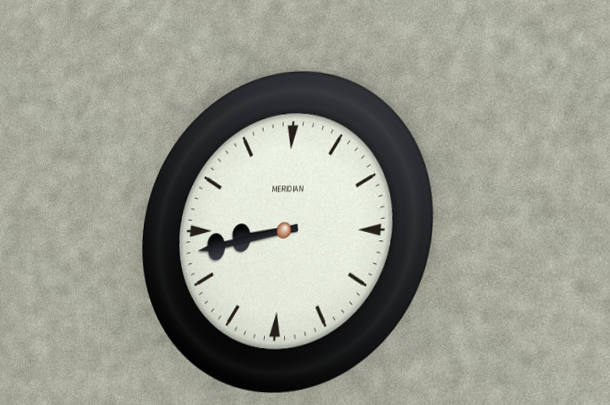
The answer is 8,43
